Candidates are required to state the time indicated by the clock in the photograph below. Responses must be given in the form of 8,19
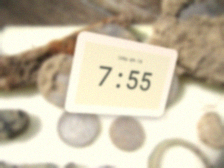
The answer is 7,55
